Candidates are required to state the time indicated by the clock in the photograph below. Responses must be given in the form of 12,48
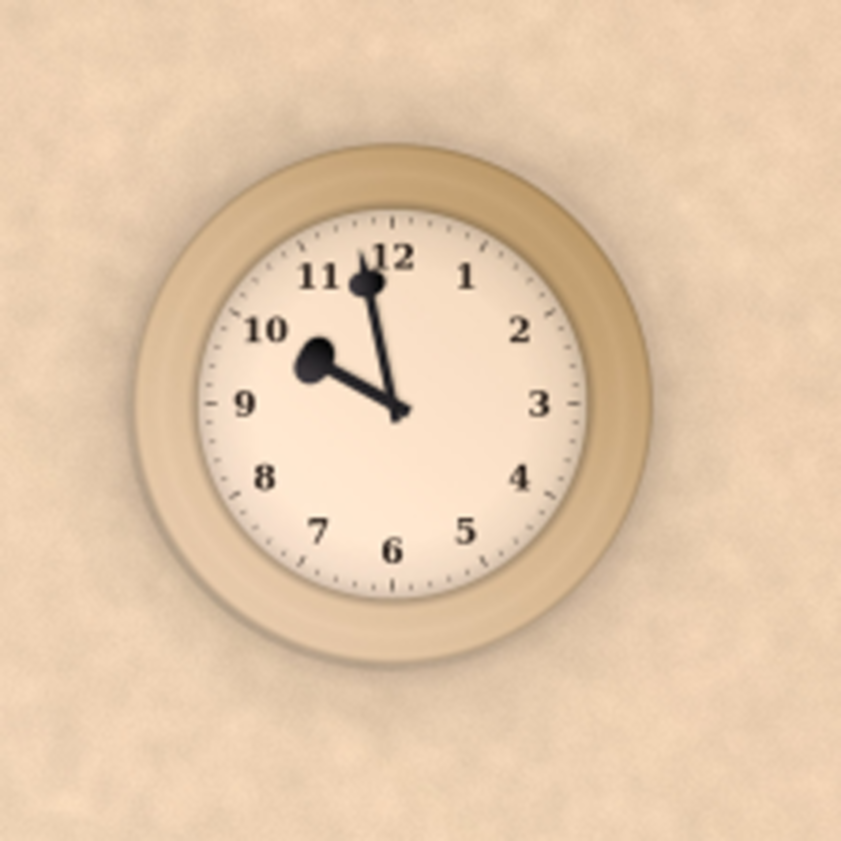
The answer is 9,58
